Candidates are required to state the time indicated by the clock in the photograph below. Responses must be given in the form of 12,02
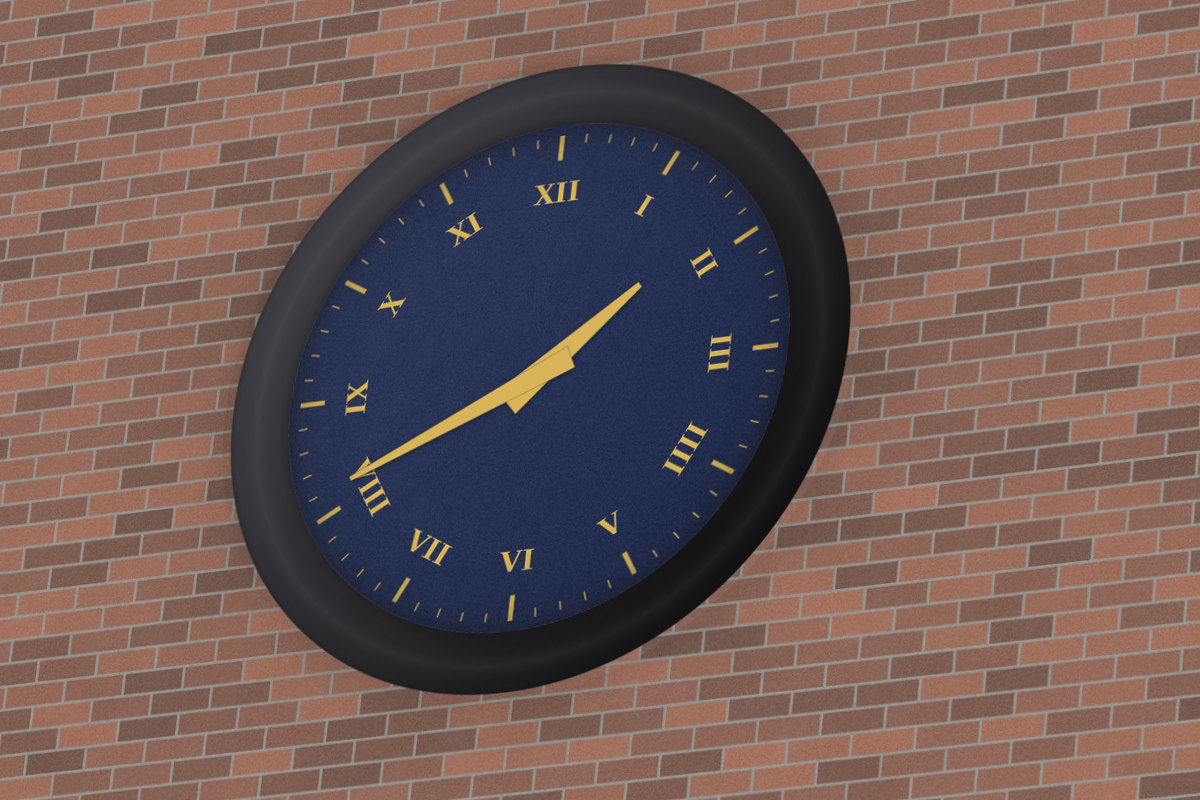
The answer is 1,41
